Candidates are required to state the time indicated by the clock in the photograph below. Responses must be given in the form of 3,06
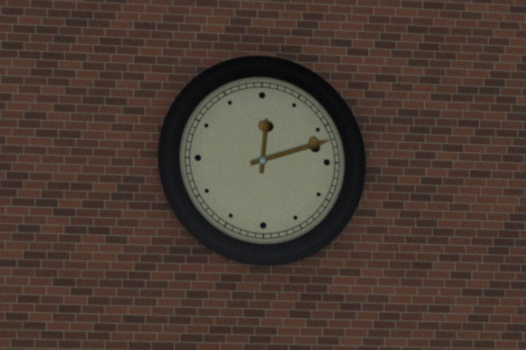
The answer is 12,12
